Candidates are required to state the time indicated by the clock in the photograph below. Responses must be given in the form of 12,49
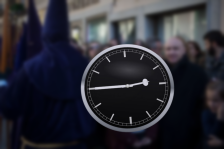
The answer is 2,45
